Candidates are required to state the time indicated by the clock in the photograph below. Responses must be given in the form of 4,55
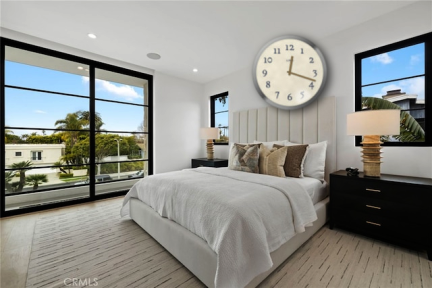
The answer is 12,18
